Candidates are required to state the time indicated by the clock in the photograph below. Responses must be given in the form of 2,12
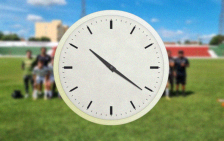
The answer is 10,21
